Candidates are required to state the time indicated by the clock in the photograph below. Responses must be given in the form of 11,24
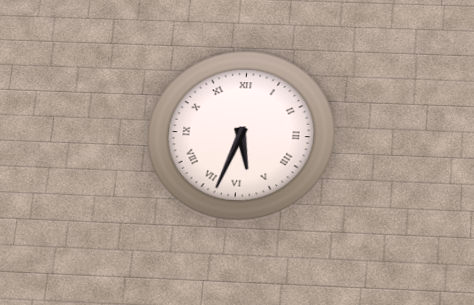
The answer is 5,33
